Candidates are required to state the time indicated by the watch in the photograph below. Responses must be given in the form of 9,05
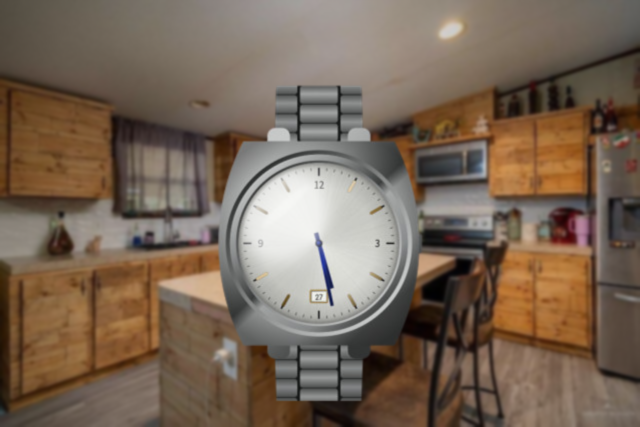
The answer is 5,28
